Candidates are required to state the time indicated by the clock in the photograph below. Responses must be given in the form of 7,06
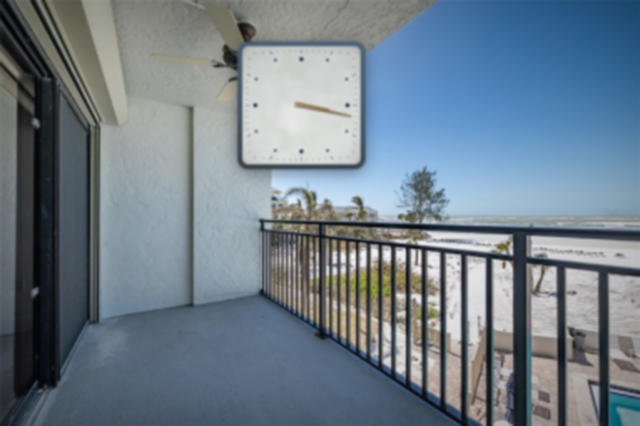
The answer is 3,17
